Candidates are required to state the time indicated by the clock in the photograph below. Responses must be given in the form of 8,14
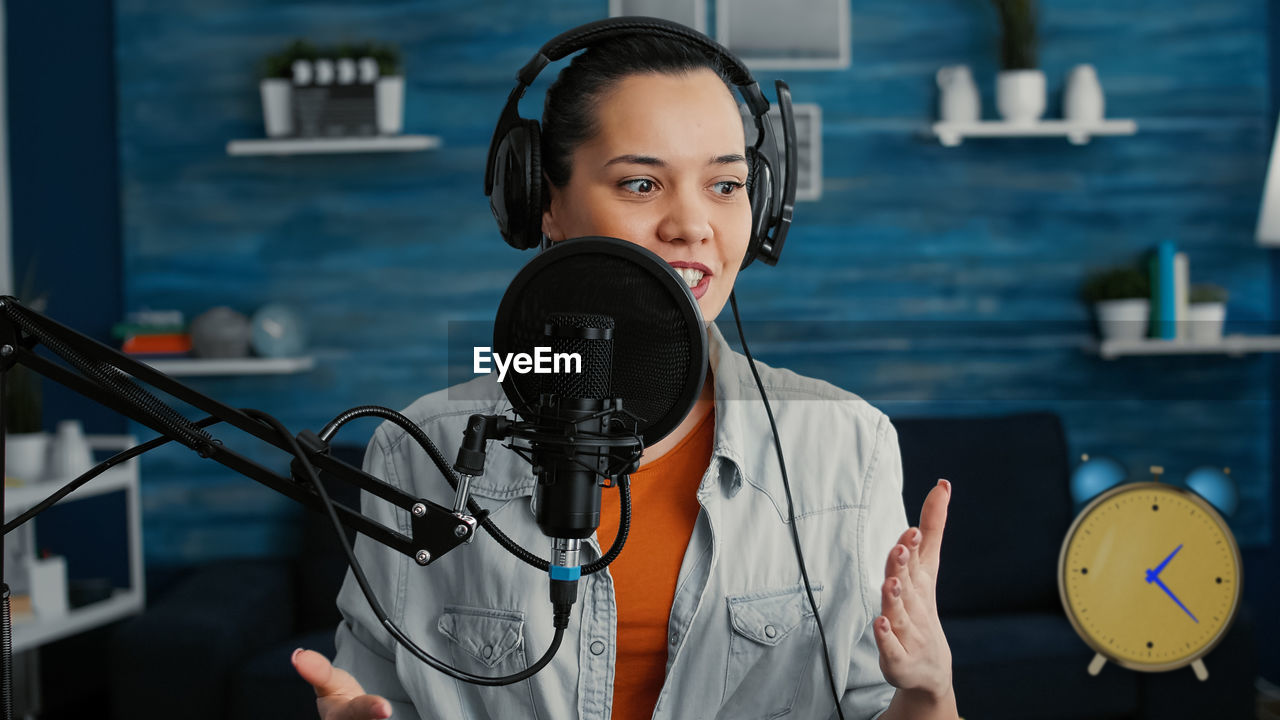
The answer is 1,22
